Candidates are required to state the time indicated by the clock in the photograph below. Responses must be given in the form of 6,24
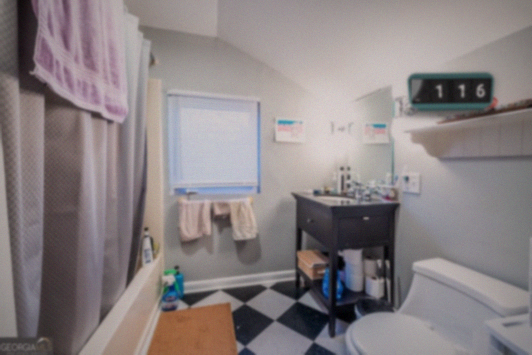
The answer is 1,16
